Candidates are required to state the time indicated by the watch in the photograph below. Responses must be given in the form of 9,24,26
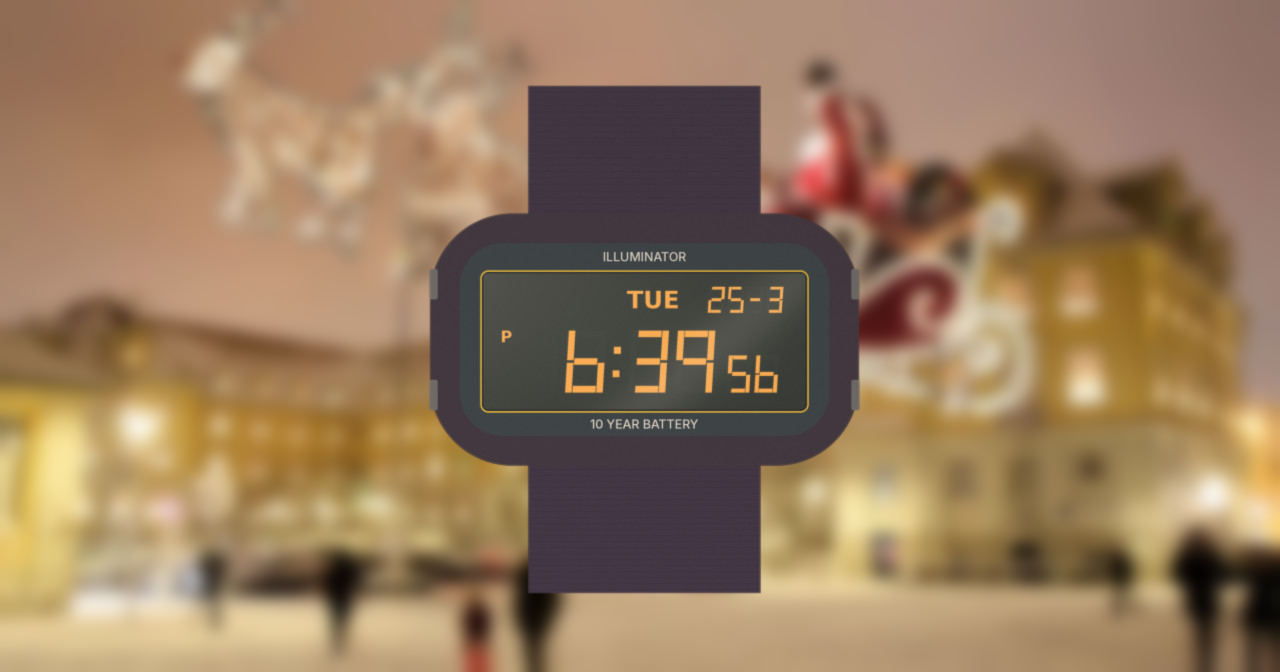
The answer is 6,39,56
